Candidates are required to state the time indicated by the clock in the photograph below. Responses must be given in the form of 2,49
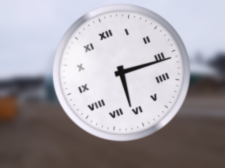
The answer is 6,16
